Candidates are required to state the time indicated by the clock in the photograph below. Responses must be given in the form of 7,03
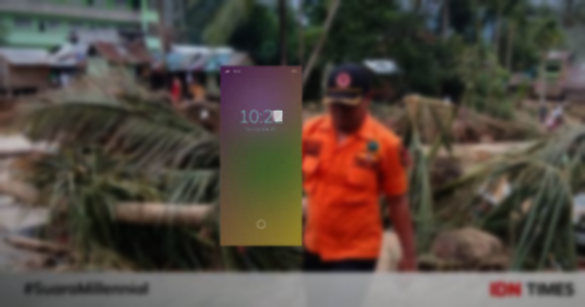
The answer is 10,22
